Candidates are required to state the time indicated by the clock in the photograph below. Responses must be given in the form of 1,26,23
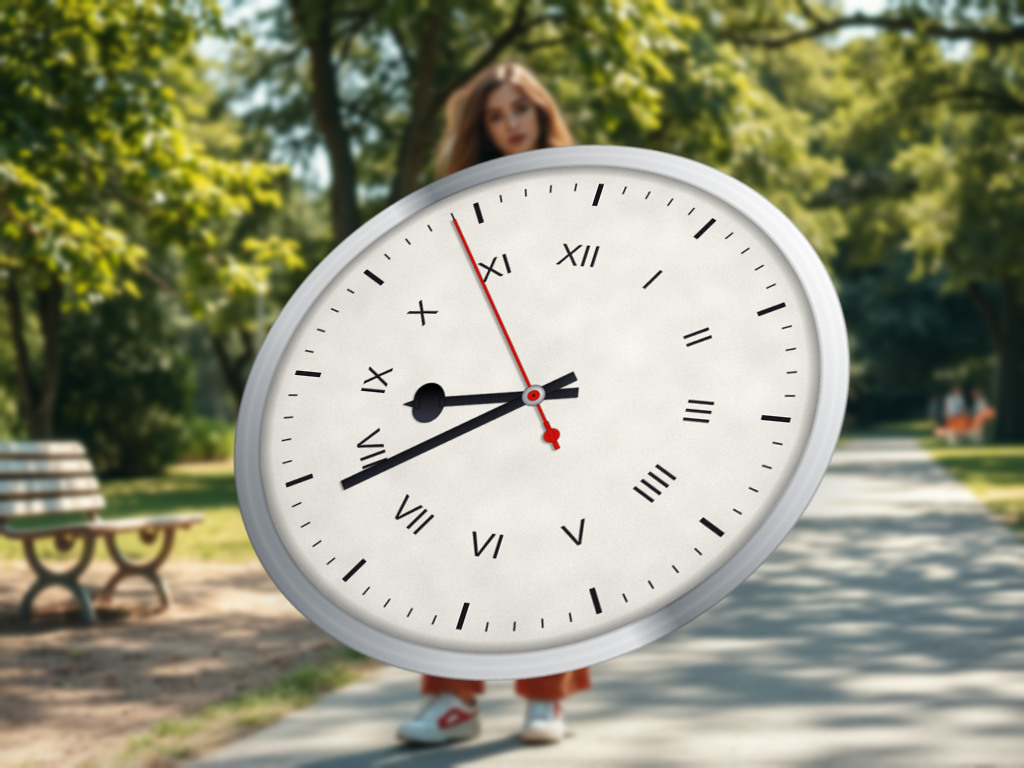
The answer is 8,38,54
